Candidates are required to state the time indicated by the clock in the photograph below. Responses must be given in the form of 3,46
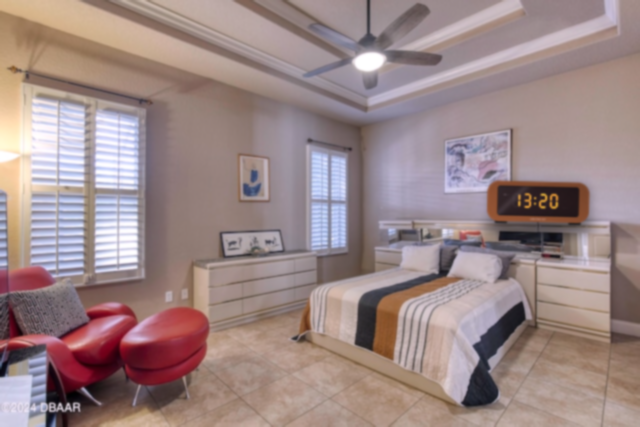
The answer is 13,20
